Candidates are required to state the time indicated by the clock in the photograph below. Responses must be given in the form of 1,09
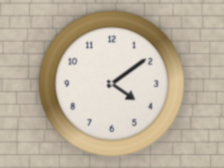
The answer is 4,09
